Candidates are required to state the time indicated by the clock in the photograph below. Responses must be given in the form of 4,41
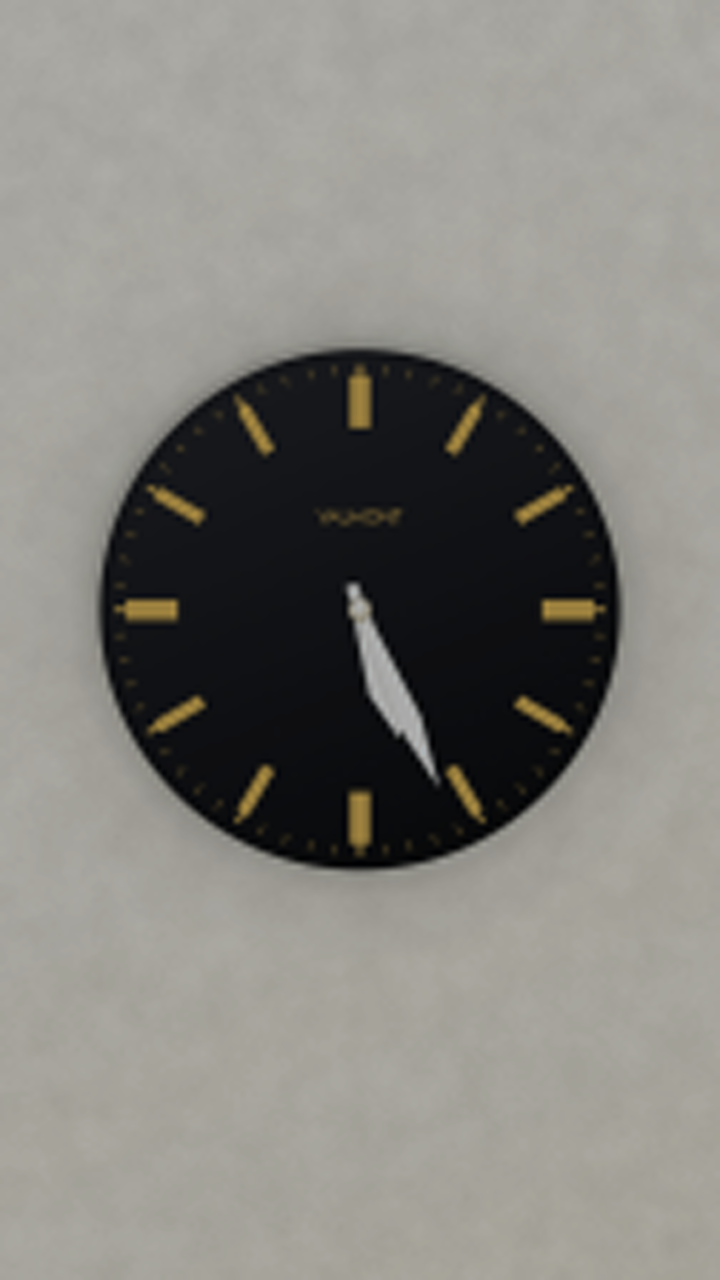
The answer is 5,26
